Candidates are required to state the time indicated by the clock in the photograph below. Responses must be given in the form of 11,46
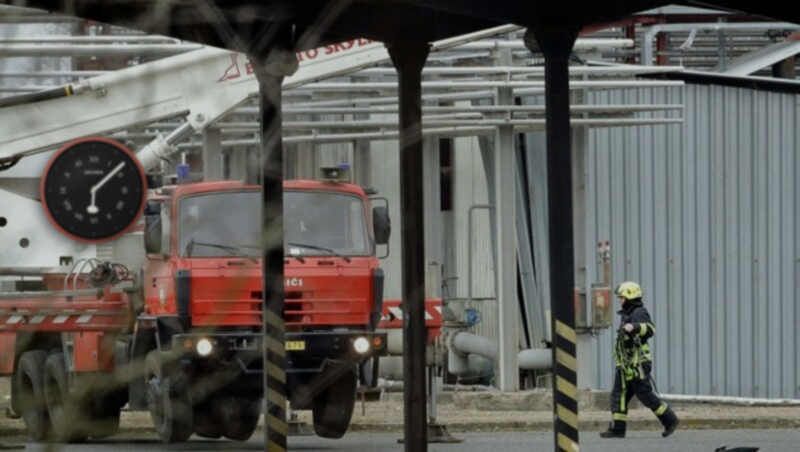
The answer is 6,08
